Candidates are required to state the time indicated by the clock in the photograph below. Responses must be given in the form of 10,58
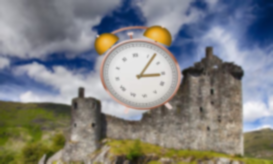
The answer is 3,07
